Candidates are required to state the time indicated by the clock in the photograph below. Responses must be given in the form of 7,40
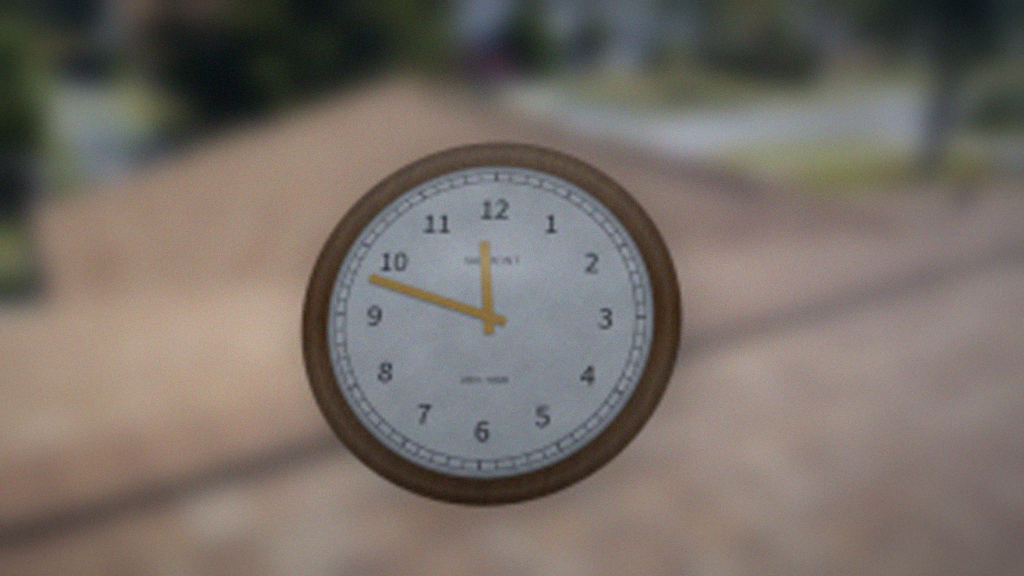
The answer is 11,48
